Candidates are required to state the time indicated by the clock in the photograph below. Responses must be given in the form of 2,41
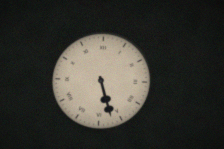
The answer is 5,27
